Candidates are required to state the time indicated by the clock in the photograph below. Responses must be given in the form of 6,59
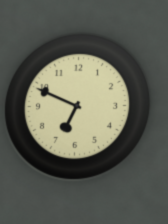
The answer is 6,49
